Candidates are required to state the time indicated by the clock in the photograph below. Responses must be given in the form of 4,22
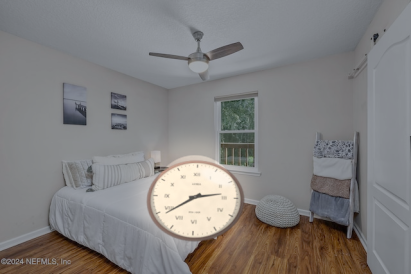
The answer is 2,39
